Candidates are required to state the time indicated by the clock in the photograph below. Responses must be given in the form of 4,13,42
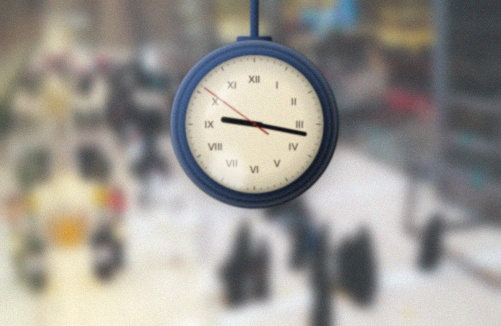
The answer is 9,16,51
